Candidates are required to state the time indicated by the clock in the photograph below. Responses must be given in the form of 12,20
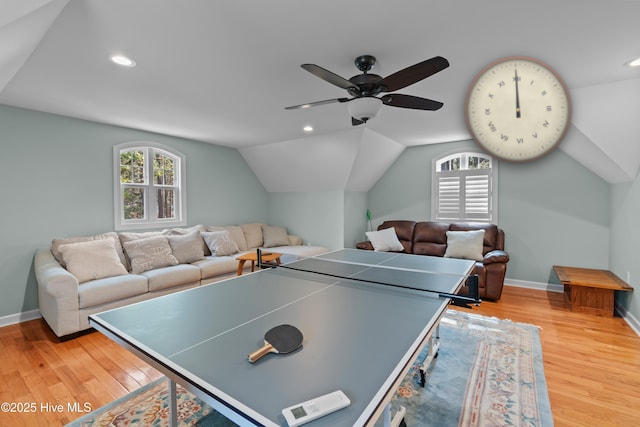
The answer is 12,00
